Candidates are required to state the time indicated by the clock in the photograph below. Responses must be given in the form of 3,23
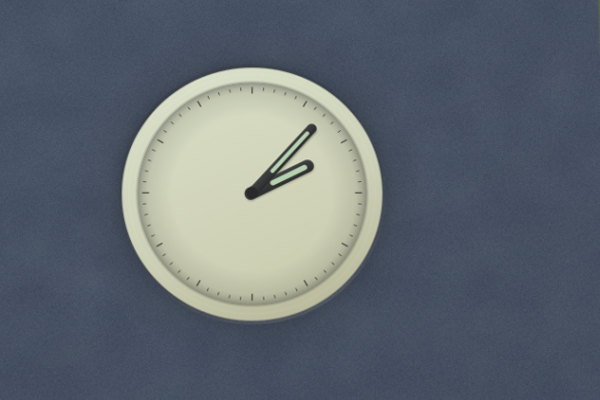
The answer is 2,07
